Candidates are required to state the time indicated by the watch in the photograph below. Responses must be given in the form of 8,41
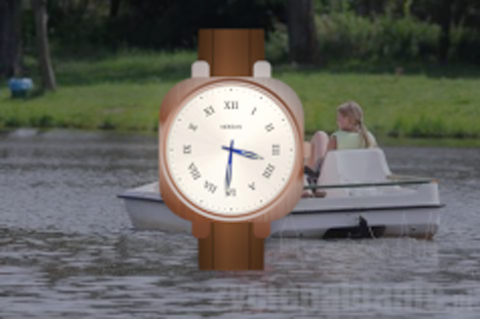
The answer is 3,31
